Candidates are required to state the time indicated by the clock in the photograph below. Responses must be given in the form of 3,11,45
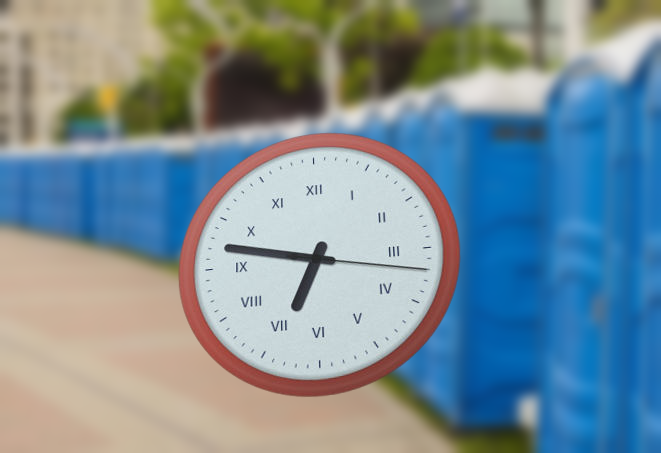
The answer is 6,47,17
